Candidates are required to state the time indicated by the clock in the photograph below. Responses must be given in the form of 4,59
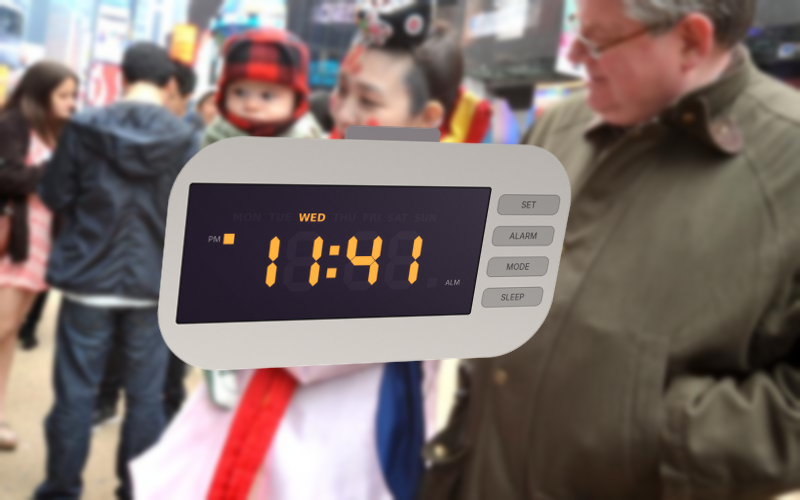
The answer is 11,41
